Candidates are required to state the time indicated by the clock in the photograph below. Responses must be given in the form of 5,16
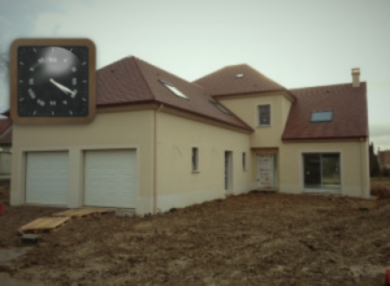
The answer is 4,20
